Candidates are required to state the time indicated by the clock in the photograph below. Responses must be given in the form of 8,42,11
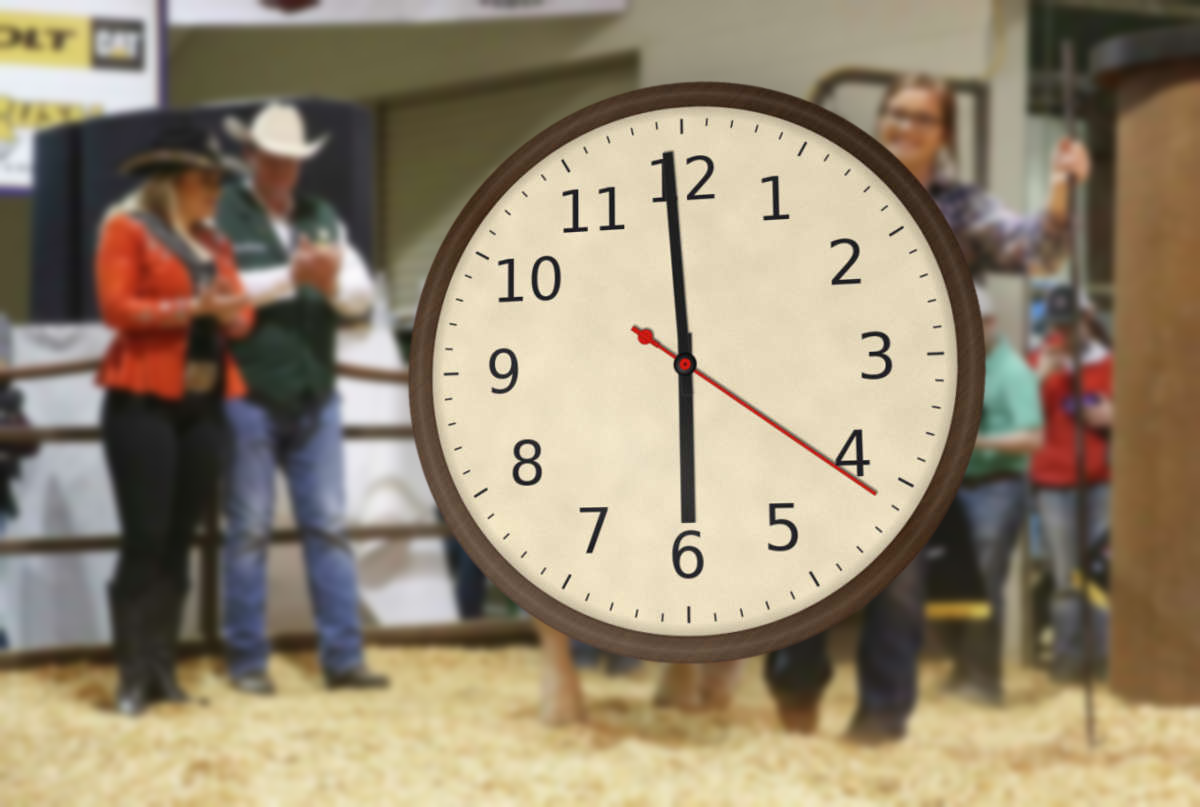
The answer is 5,59,21
